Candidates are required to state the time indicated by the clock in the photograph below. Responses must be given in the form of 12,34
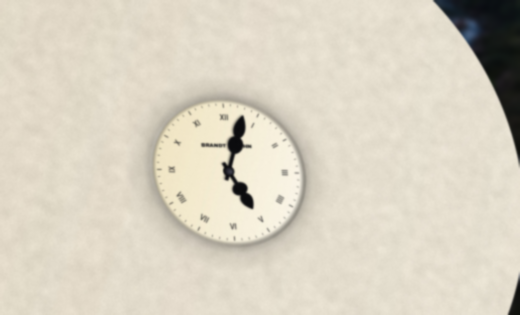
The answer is 5,03
